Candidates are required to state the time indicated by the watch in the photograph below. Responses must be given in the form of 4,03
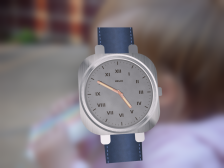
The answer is 4,50
